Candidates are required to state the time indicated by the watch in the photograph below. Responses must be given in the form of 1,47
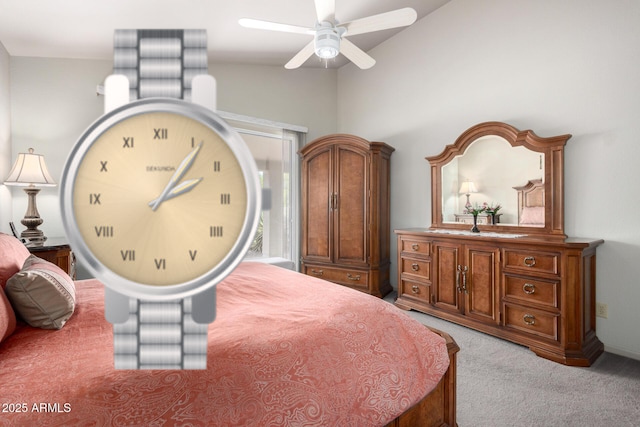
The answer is 2,06
